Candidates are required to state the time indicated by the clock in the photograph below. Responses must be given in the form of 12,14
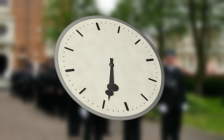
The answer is 6,34
